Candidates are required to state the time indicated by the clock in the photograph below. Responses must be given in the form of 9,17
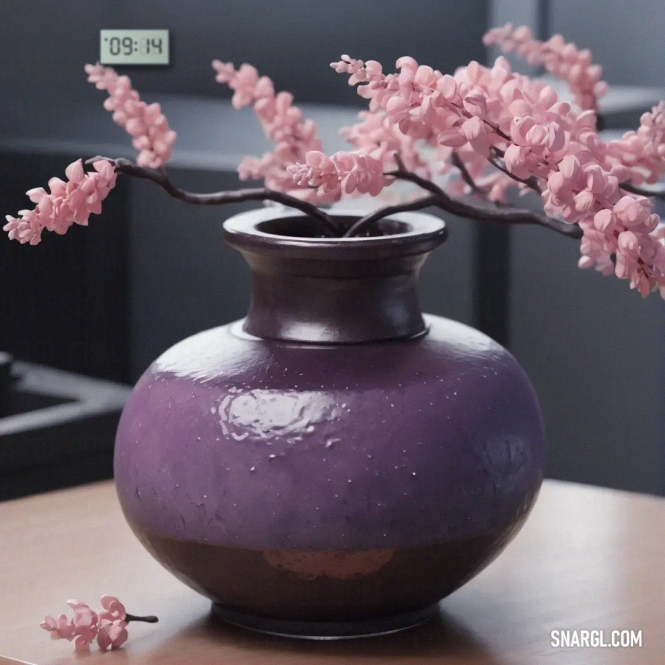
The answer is 9,14
